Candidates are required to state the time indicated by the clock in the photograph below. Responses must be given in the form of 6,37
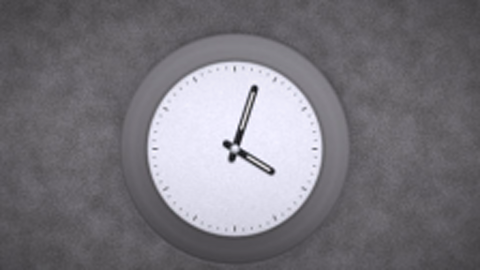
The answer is 4,03
